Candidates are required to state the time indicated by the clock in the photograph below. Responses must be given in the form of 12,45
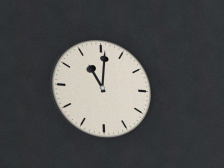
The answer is 11,01
